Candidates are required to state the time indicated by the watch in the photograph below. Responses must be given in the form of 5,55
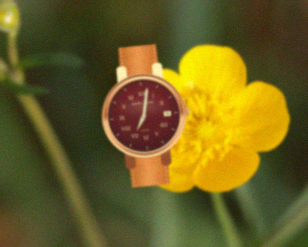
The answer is 7,02
